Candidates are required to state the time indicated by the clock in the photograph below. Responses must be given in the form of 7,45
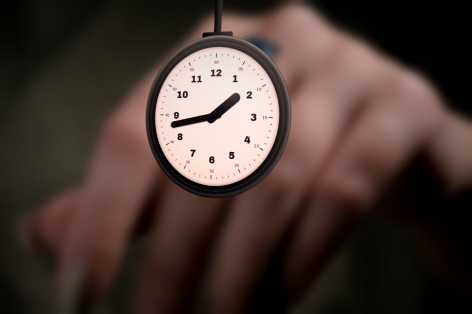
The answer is 1,43
